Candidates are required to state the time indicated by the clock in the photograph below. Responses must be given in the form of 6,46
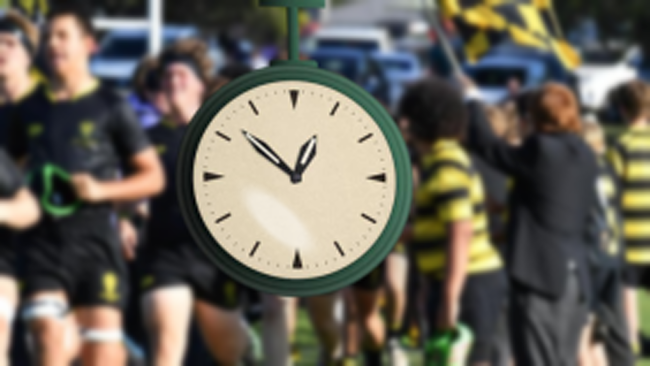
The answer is 12,52
